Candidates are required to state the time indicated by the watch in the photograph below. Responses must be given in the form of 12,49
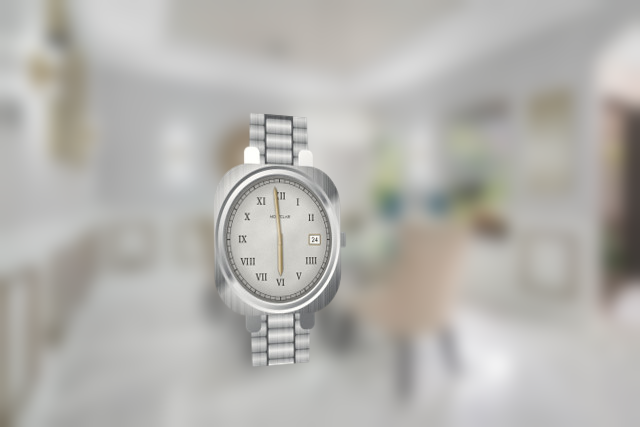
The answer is 5,59
